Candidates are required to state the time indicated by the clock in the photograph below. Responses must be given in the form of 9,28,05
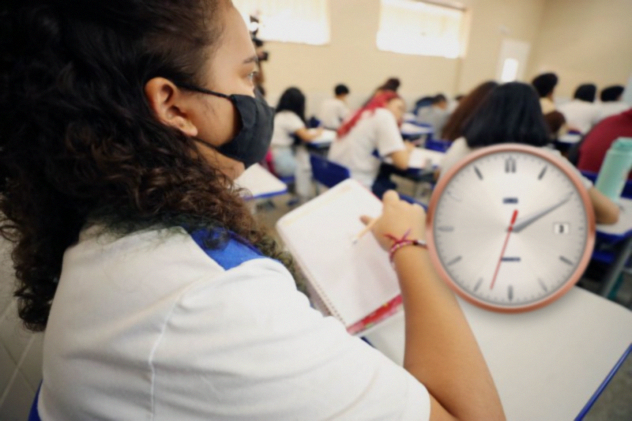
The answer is 2,10,33
